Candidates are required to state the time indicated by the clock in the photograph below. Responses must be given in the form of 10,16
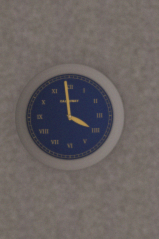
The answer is 3,59
